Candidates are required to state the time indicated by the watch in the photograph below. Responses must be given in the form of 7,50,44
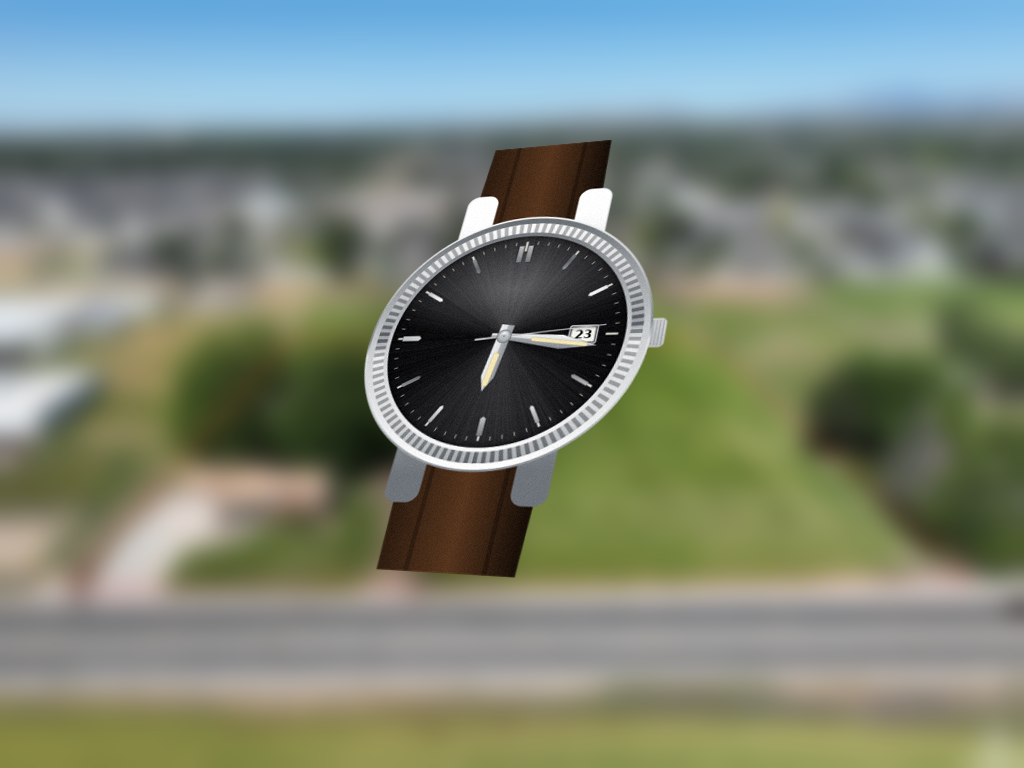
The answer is 6,16,14
